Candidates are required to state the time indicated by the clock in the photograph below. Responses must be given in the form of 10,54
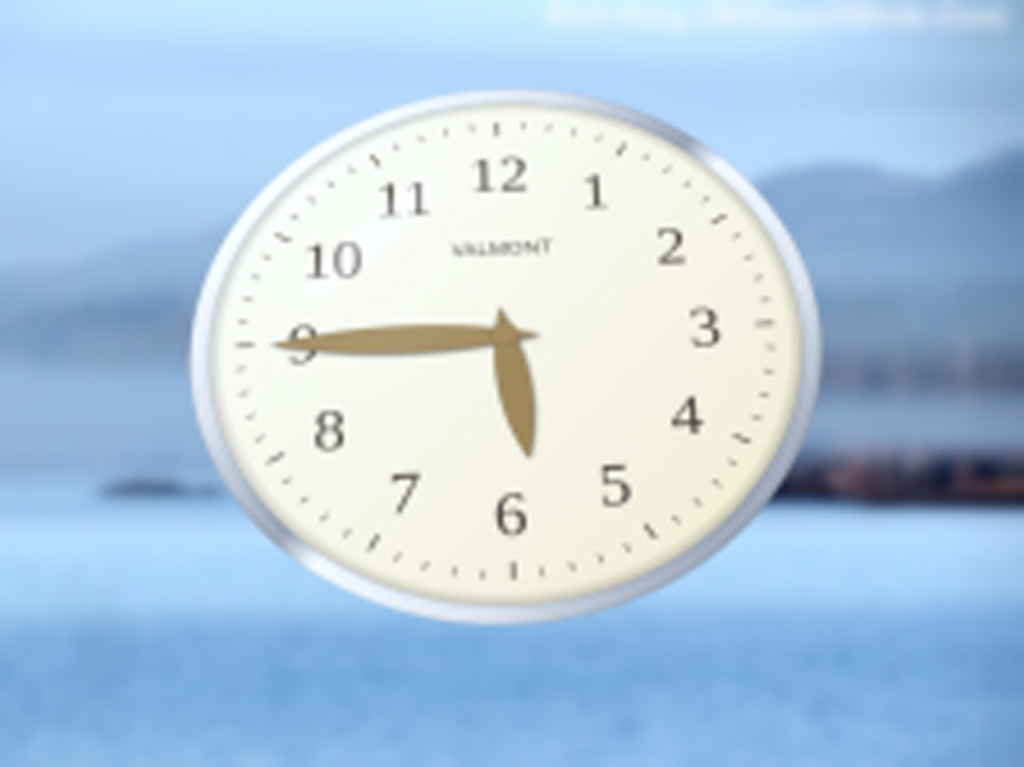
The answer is 5,45
